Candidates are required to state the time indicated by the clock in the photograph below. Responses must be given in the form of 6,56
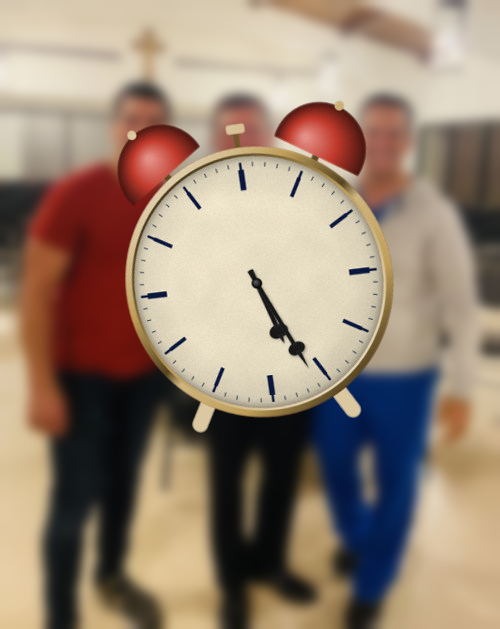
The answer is 5,26
